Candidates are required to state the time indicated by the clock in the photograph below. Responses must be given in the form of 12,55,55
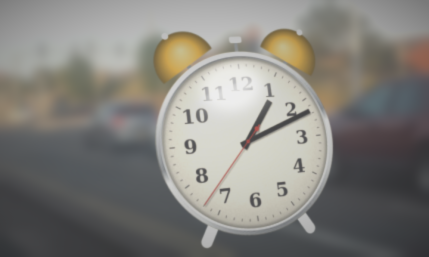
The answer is 1,11,37
